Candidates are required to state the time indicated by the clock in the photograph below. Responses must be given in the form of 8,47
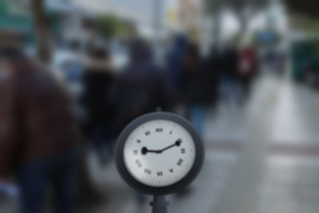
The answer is 9,11
